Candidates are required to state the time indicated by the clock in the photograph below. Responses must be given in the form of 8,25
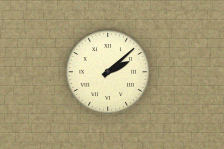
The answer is 2,08
